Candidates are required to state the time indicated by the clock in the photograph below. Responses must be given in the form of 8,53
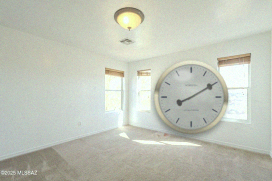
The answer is 8,10
